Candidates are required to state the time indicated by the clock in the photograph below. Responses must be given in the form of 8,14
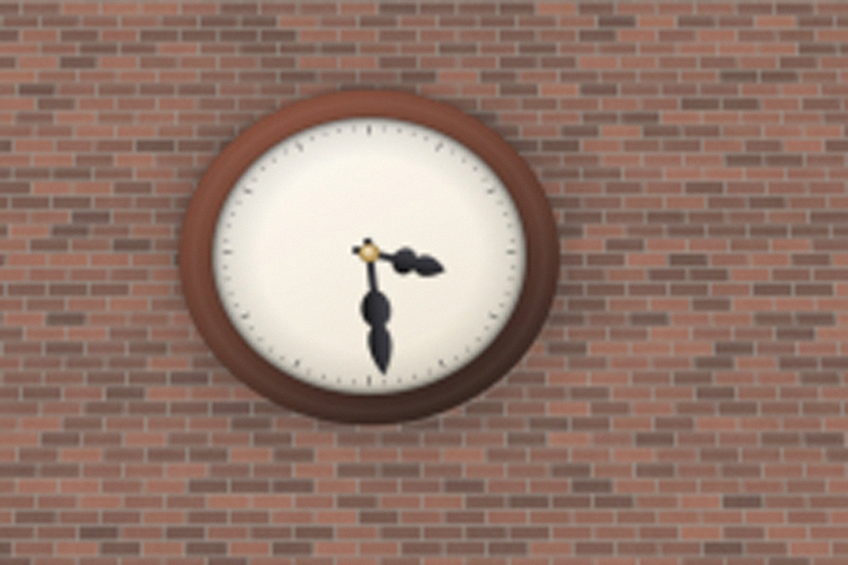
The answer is 3,29
